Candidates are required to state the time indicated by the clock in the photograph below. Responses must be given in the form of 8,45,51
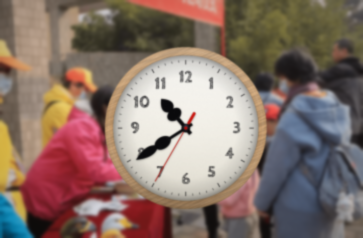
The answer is 10,39,35
